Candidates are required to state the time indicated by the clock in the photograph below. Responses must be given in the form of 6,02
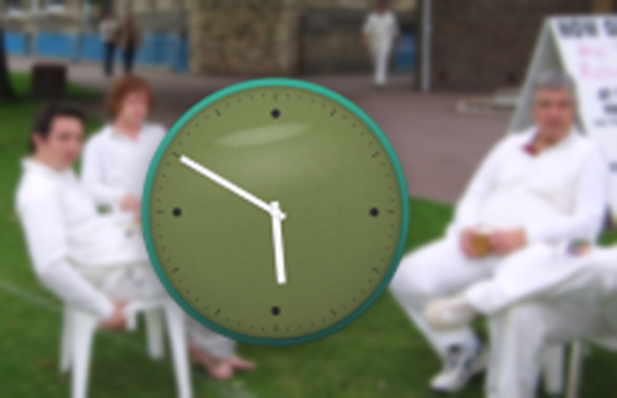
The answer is 5,50
